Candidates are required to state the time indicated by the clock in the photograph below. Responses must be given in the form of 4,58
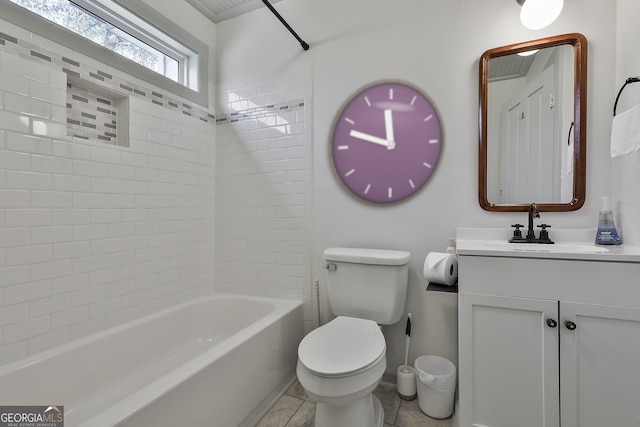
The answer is 11,48
